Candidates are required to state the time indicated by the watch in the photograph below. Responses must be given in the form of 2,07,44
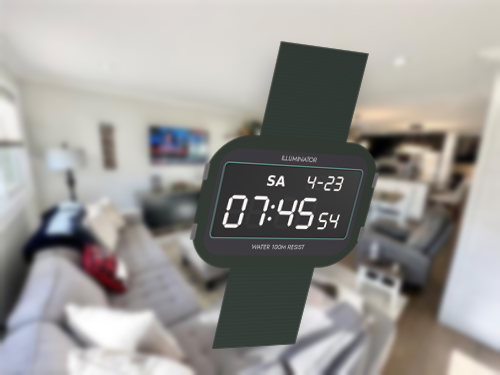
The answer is 7,45,54
